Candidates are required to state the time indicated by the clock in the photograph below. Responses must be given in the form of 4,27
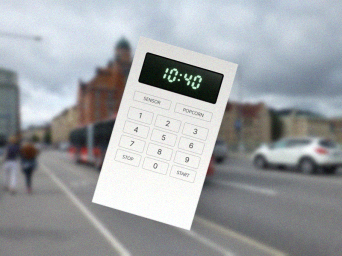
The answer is 10,40
